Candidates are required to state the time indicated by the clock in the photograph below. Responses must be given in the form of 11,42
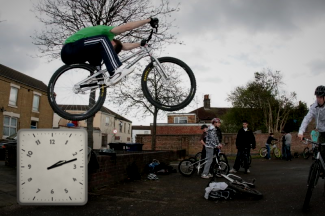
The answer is 2,12
